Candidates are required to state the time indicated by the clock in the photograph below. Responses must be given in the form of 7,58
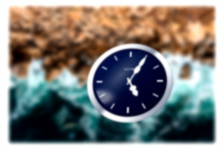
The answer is 5,05
